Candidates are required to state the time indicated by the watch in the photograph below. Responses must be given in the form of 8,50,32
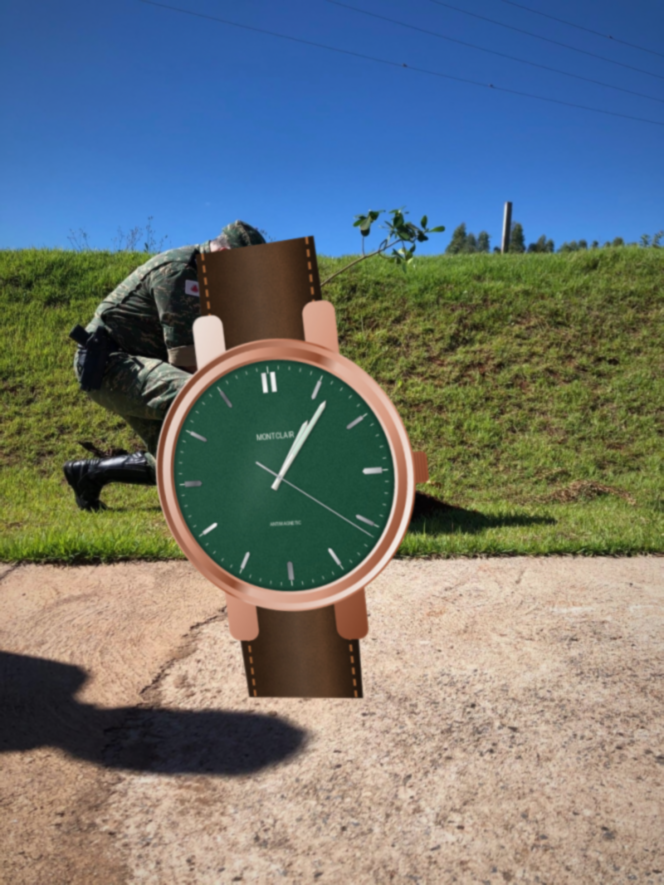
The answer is 1,06,21
